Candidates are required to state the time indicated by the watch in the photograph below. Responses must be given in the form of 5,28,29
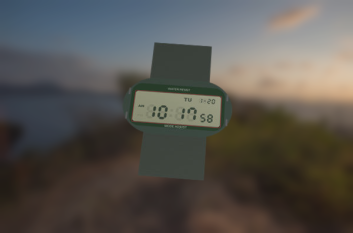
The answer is 10,17,58
